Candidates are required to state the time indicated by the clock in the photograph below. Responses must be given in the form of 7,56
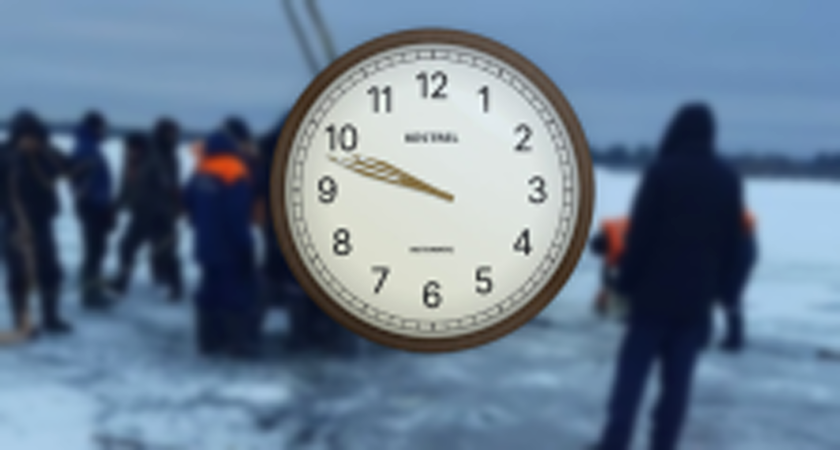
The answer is 9,48
